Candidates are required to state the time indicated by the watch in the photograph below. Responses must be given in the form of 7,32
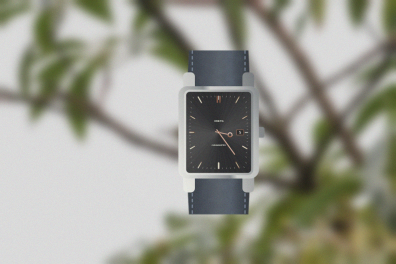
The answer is 3,24
